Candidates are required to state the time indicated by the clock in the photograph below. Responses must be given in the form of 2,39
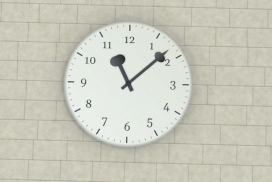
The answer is 11,08
